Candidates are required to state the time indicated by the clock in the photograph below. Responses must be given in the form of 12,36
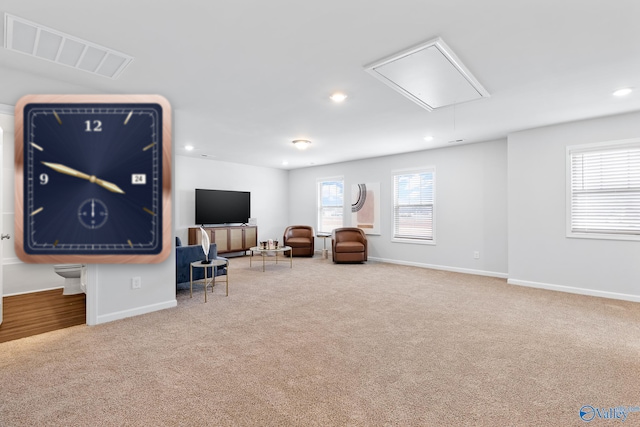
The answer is 3,48
